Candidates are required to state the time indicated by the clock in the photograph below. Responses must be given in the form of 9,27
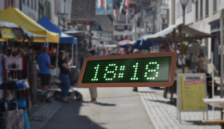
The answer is 18,18
